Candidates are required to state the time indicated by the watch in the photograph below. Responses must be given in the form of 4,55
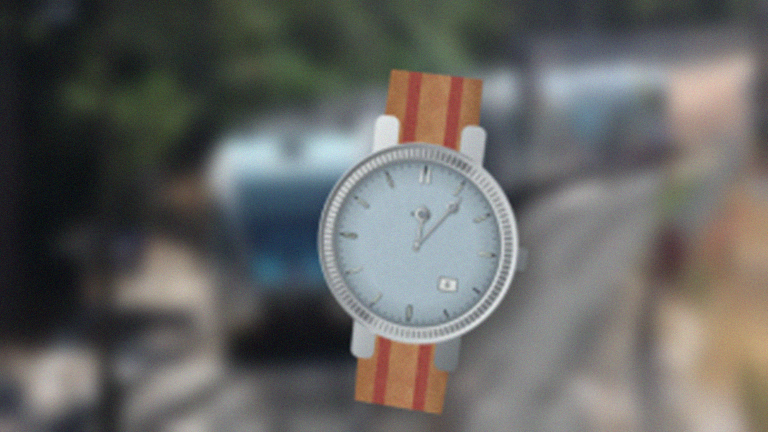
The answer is 12,06
